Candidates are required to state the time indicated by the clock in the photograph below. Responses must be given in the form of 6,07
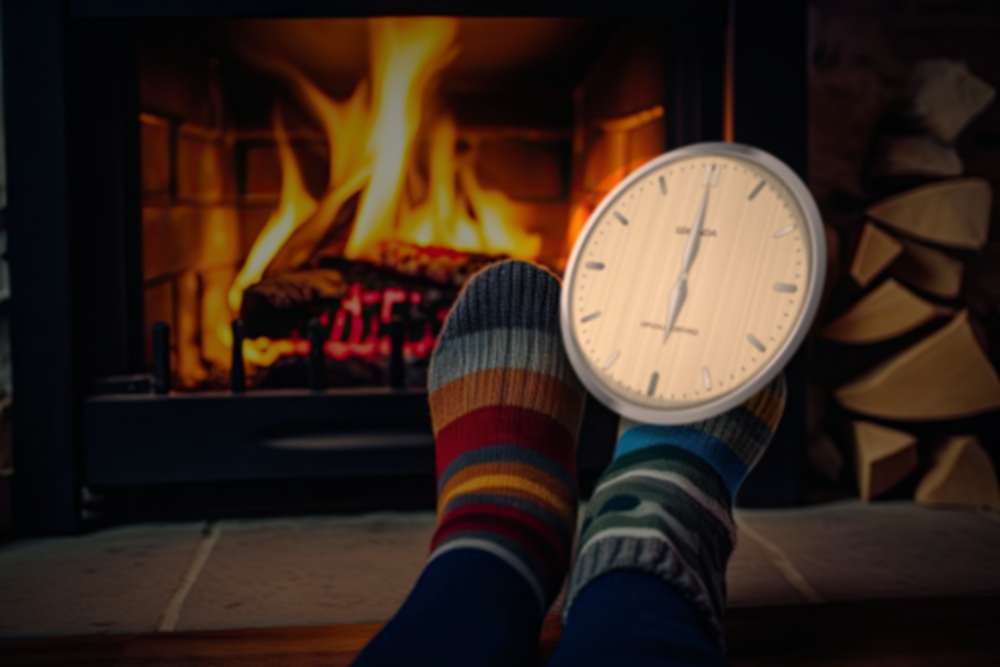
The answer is 6,00
